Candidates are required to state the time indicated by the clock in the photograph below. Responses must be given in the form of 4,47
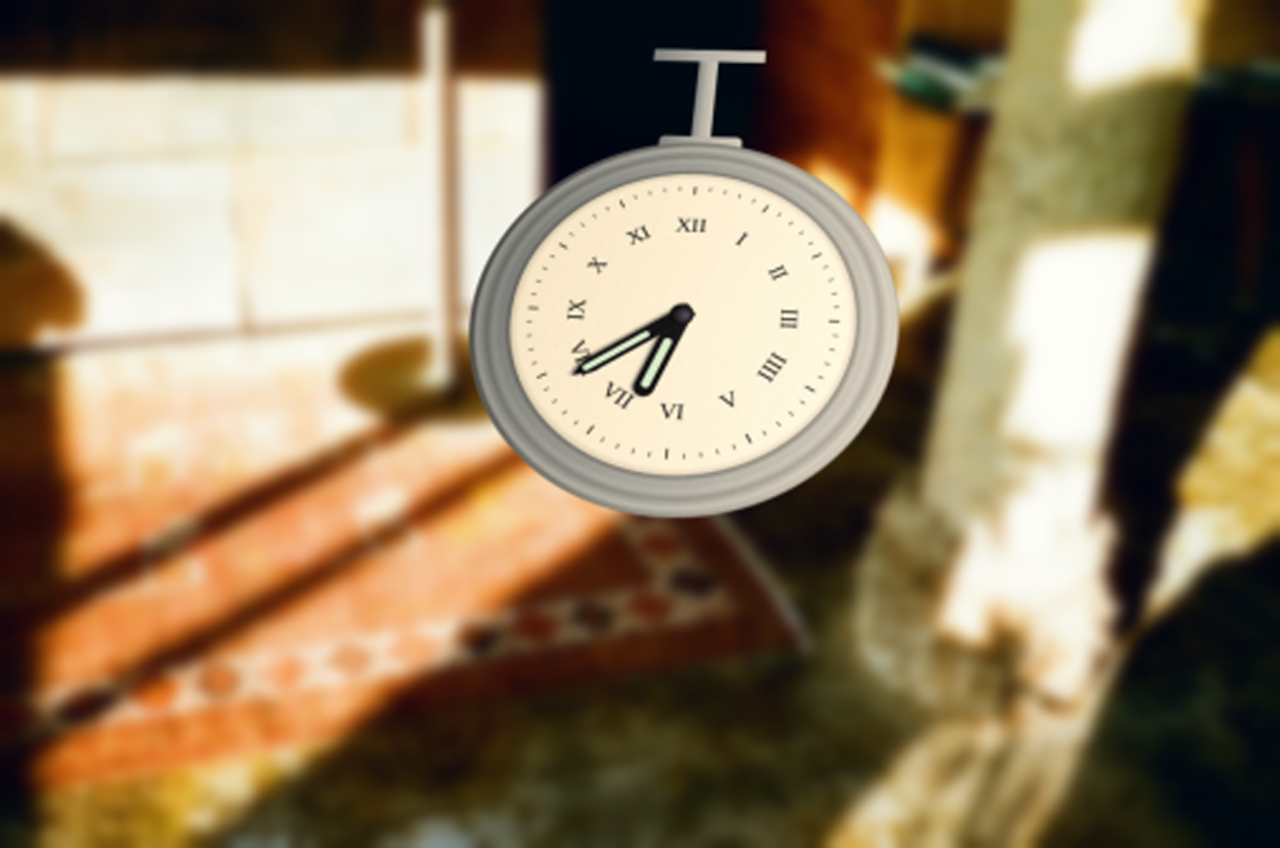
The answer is 6,39
